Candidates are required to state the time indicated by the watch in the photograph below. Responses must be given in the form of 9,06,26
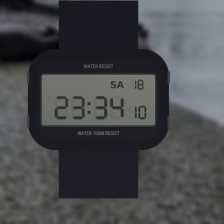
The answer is 23,34,10
